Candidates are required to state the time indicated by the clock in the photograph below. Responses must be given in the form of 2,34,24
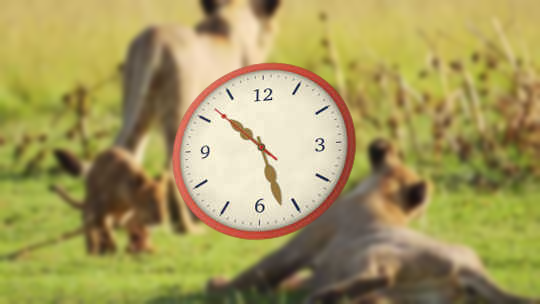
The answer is 10,26,52
